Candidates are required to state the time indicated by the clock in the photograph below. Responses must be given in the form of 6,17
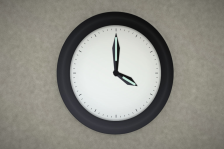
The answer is 4,00
